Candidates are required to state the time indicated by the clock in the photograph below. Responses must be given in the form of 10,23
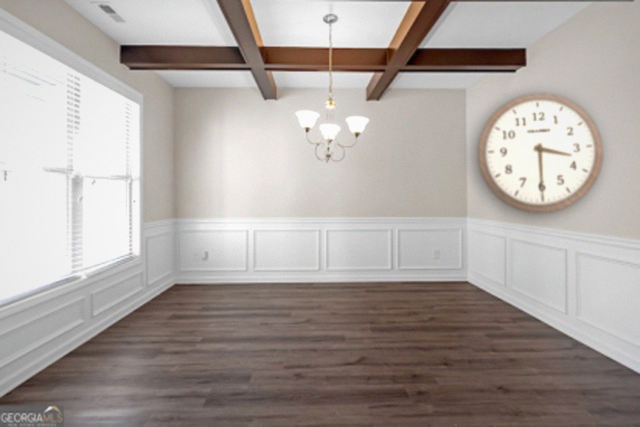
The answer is 3,30
